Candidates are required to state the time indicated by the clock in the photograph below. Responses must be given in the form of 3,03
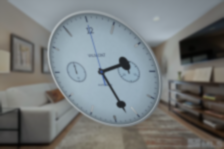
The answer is 2,27
